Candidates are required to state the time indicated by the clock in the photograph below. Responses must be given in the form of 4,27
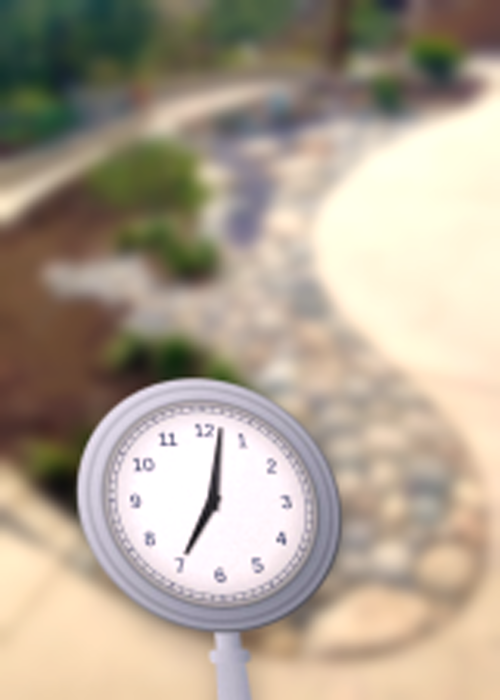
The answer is 7,02
